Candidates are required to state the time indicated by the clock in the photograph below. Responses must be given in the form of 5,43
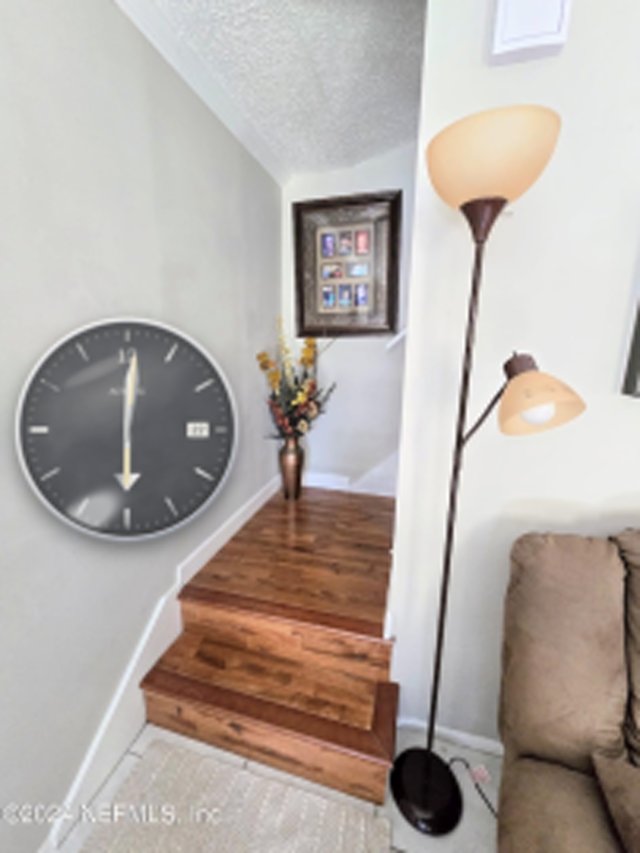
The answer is 6,01
